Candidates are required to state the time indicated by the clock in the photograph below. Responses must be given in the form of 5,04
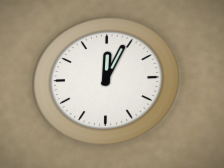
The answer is 12,04
